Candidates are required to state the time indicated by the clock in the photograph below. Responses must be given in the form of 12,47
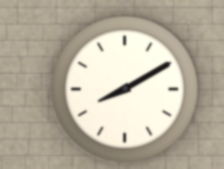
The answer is 8,10
